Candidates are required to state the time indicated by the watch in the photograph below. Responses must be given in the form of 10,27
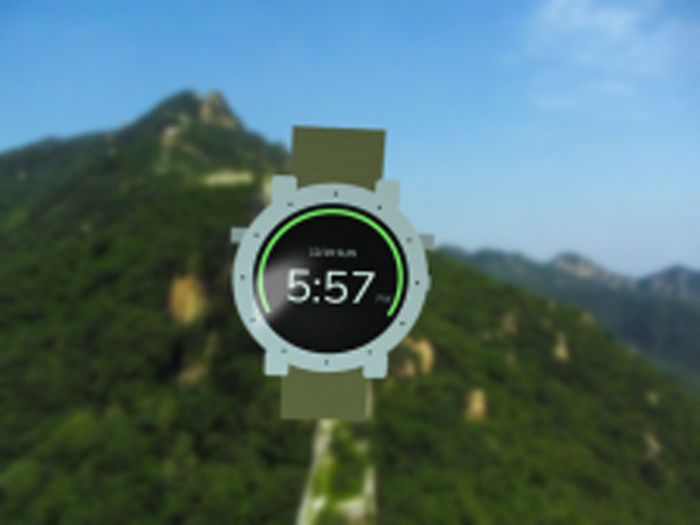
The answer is 5,57
